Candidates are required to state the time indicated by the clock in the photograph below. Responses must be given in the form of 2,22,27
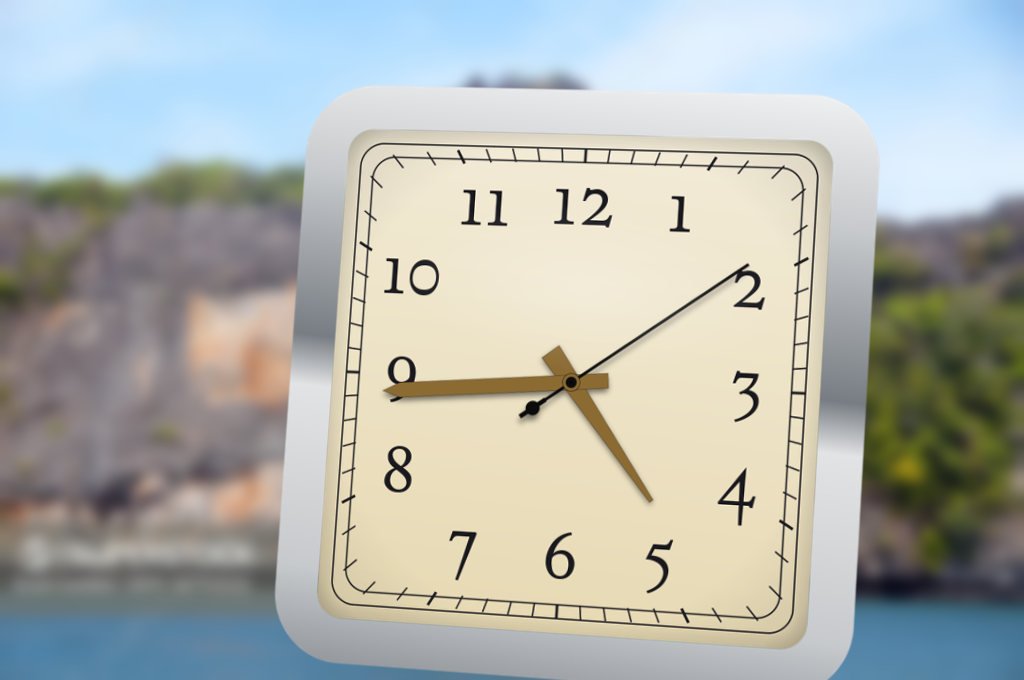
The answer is 4,44,09
